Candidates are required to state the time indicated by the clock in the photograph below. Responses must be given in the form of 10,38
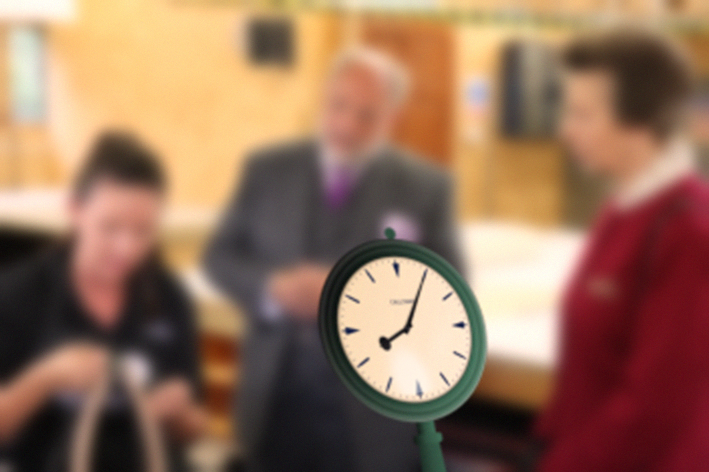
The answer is 8,05
